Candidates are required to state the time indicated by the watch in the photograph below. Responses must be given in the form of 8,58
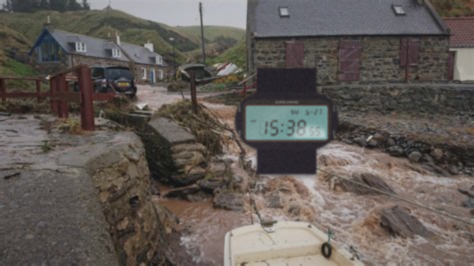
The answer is 15,38
